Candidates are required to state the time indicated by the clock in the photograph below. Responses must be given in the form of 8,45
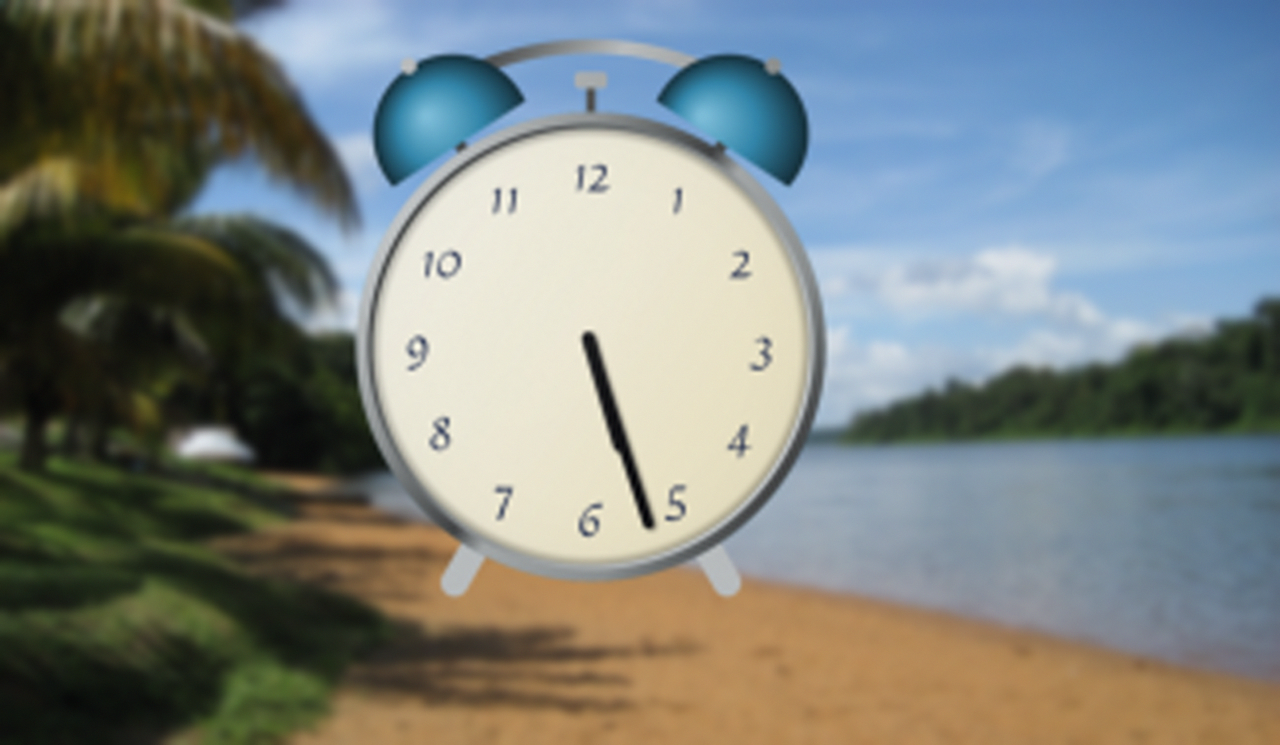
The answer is 5,27
